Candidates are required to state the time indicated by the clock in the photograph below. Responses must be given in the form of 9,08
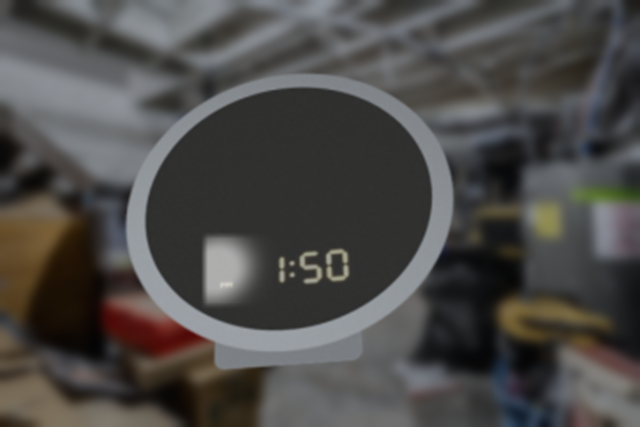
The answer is 1,50
